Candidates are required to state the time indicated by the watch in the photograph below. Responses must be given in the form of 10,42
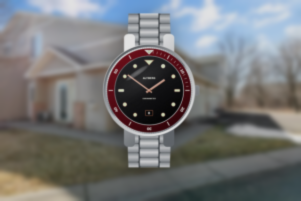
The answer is 1,51
